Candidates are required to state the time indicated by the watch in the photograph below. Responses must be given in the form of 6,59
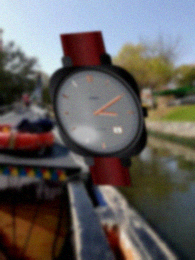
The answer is 3,10
